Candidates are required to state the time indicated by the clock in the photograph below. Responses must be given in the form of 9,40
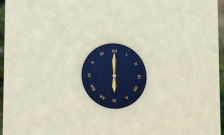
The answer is 6,00
